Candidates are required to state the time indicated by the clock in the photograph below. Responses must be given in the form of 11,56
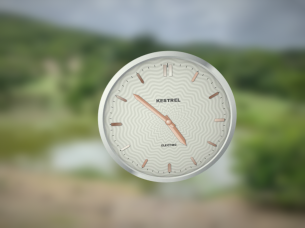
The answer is 4,52
